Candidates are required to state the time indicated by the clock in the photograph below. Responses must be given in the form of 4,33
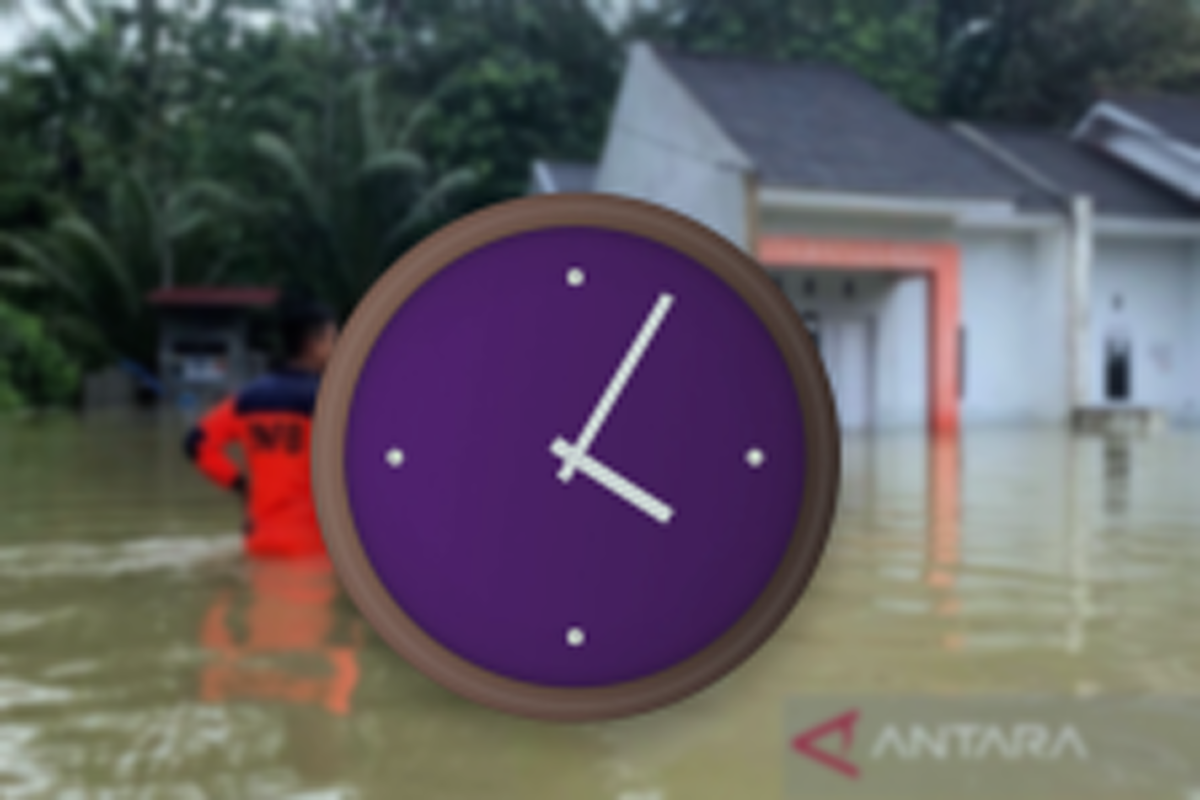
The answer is 4,05
